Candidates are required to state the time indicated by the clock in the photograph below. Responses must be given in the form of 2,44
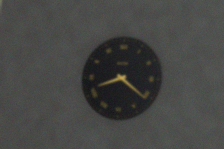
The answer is 8,21
